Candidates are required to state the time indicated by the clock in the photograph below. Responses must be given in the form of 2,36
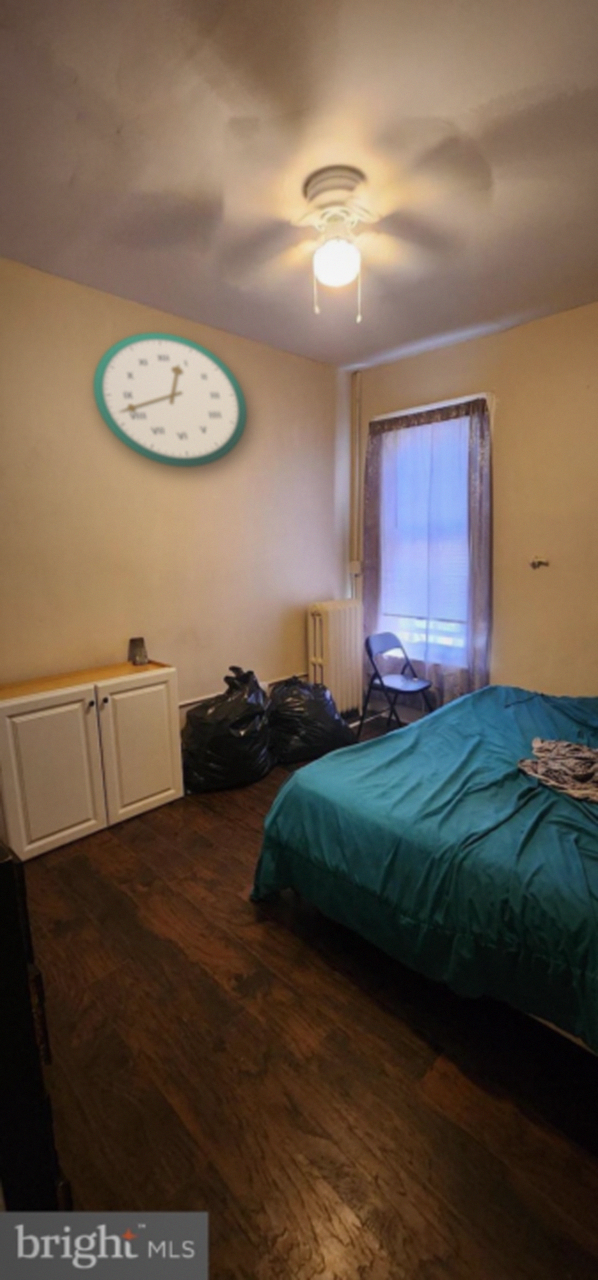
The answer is 12,42
